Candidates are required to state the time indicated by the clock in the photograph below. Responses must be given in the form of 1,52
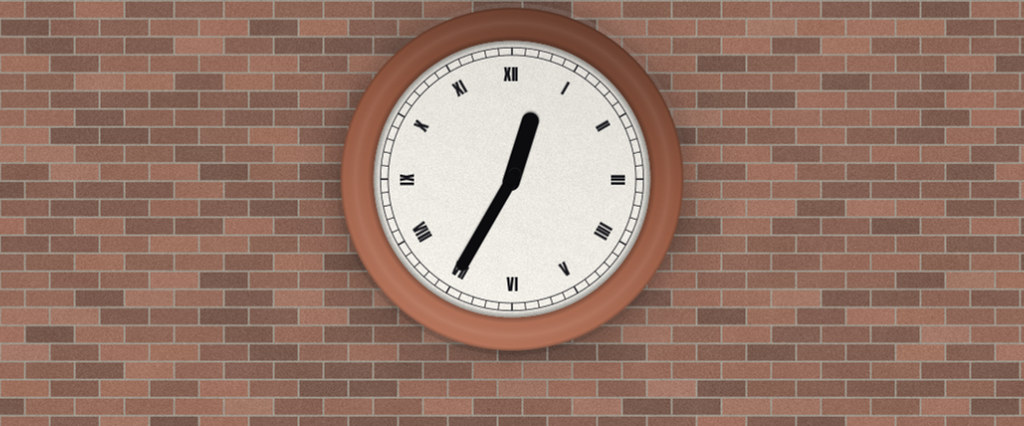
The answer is 12,35
